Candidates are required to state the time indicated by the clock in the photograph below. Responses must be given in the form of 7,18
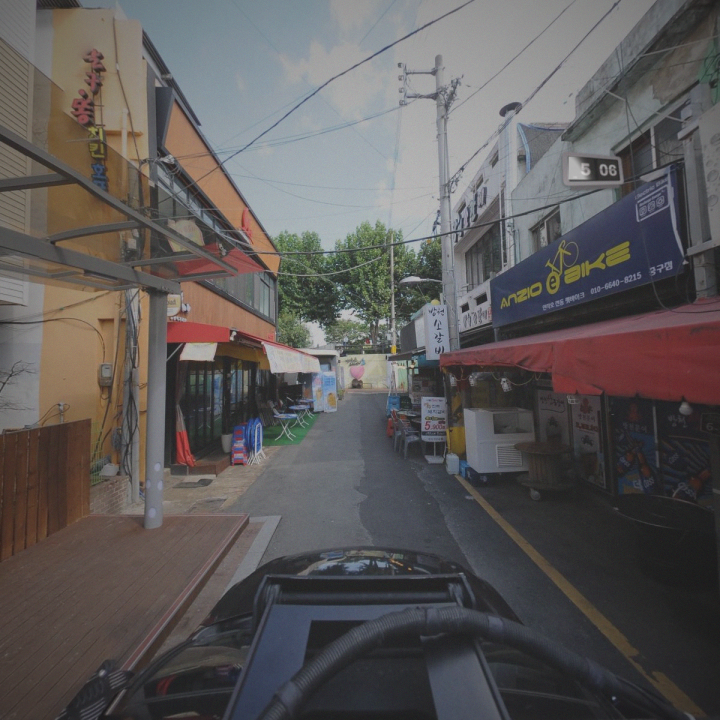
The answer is 5,06
